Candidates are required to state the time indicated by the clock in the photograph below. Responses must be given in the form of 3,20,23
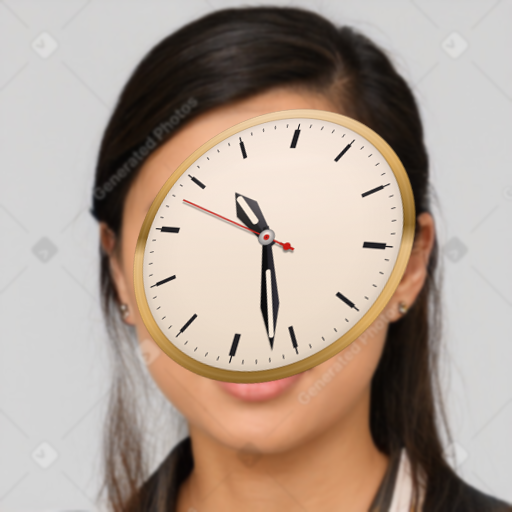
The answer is 10,26,48
